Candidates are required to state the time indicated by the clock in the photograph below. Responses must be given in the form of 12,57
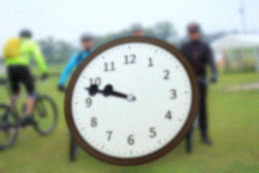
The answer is 9,48
